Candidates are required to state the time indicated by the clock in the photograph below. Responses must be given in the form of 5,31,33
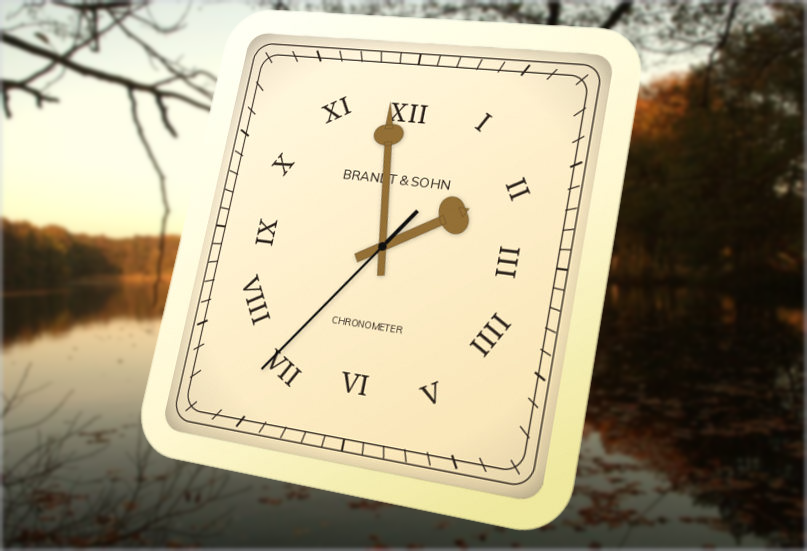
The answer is 1,58,36
